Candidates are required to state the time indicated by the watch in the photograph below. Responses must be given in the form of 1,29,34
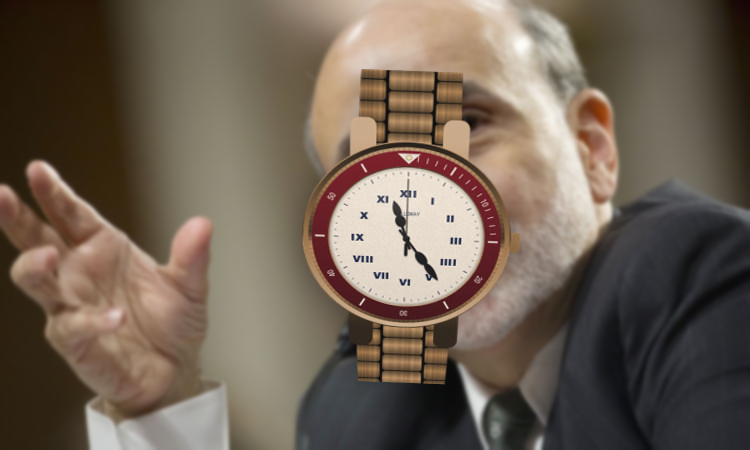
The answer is 11,24,00
